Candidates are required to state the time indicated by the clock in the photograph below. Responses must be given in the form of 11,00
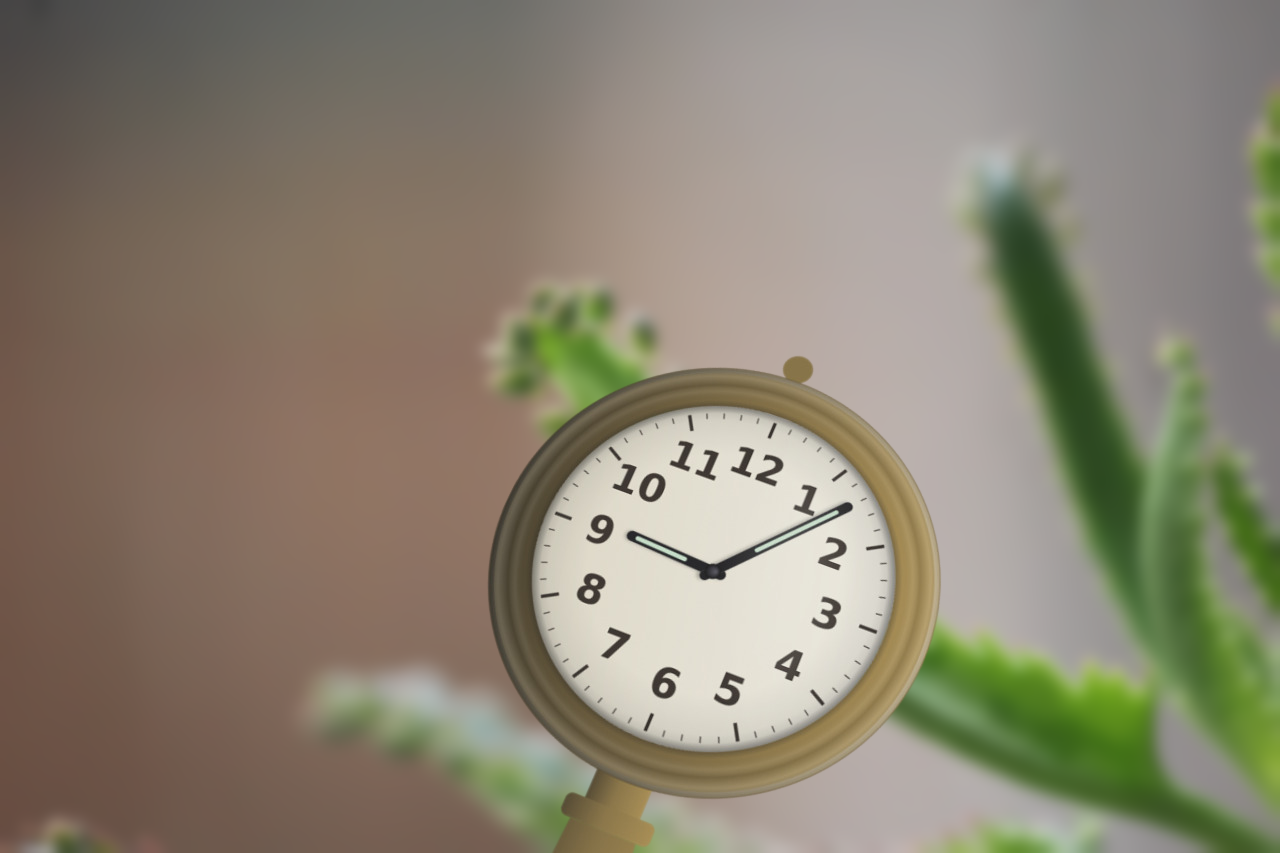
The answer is 9,07
